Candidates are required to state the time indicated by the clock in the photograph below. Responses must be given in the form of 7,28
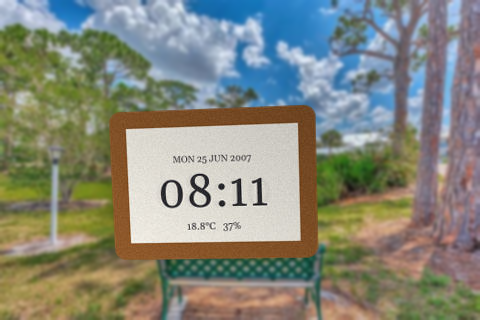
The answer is 8,11
